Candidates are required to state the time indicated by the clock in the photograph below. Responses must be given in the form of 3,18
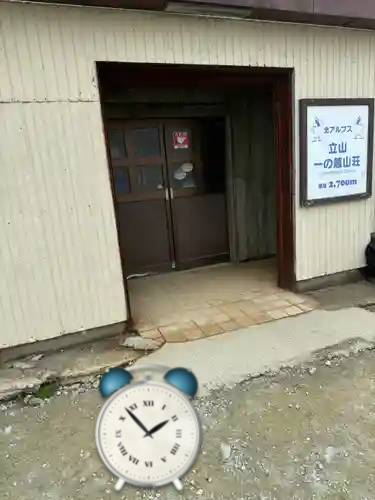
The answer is 1,53
